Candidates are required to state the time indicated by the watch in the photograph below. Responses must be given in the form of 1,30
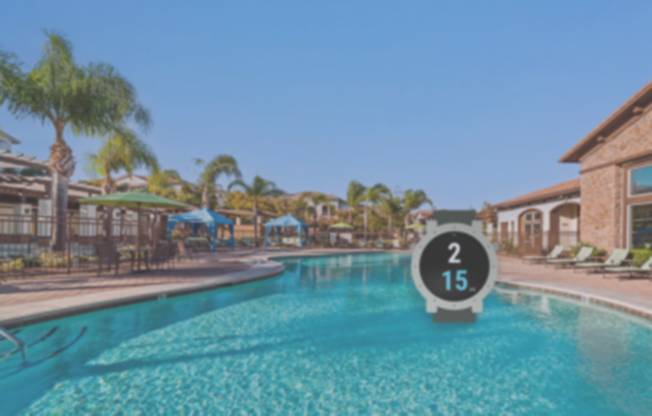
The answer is 2,15
